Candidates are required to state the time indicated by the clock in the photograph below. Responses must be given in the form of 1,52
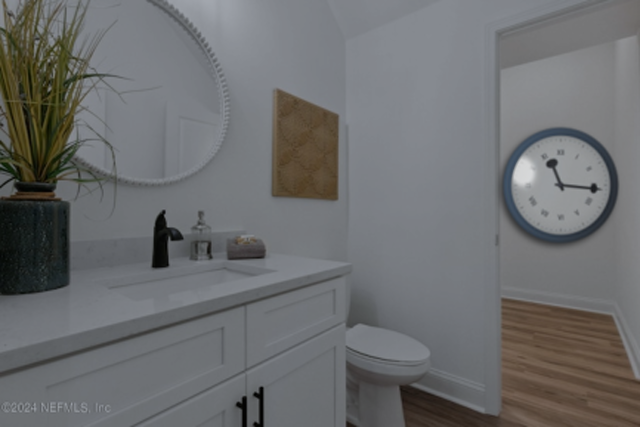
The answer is 11,16
